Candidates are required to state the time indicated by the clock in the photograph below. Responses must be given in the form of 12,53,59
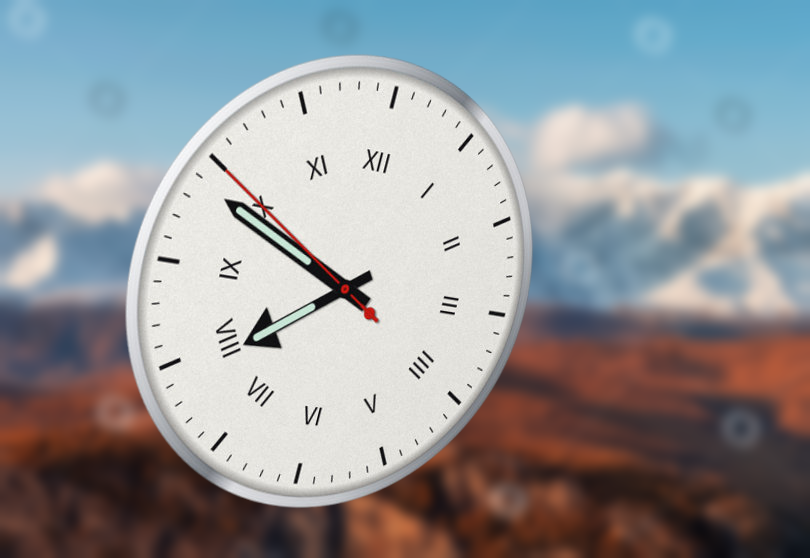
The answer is 7,48,50
